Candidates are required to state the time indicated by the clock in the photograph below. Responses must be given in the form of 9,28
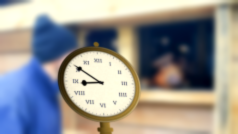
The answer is 8,51
